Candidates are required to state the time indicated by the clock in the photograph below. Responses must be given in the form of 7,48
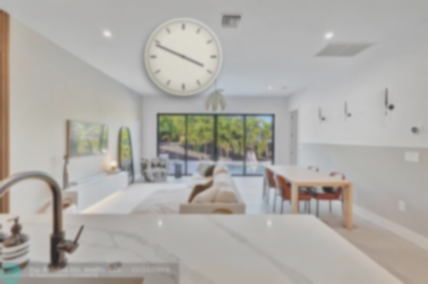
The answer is 3,49
